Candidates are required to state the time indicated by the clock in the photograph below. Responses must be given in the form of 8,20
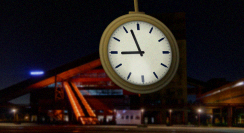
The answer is 8,57
